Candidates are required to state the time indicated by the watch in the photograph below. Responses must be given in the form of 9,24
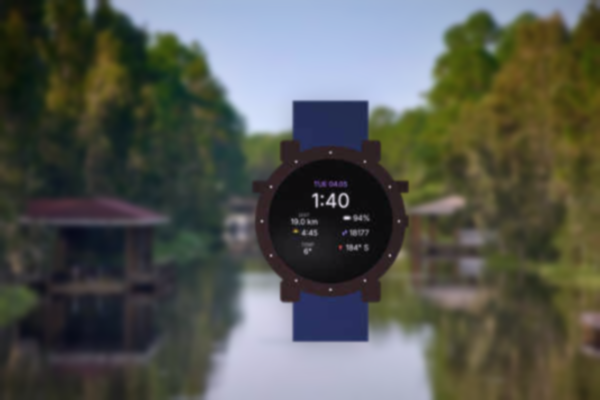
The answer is 1,40
